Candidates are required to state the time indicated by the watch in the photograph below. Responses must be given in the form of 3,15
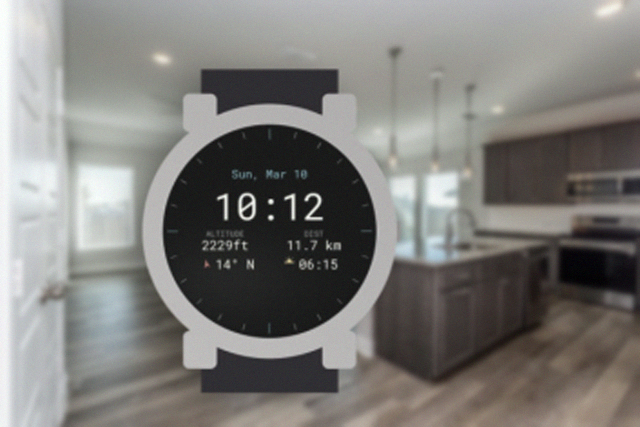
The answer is 10,12
